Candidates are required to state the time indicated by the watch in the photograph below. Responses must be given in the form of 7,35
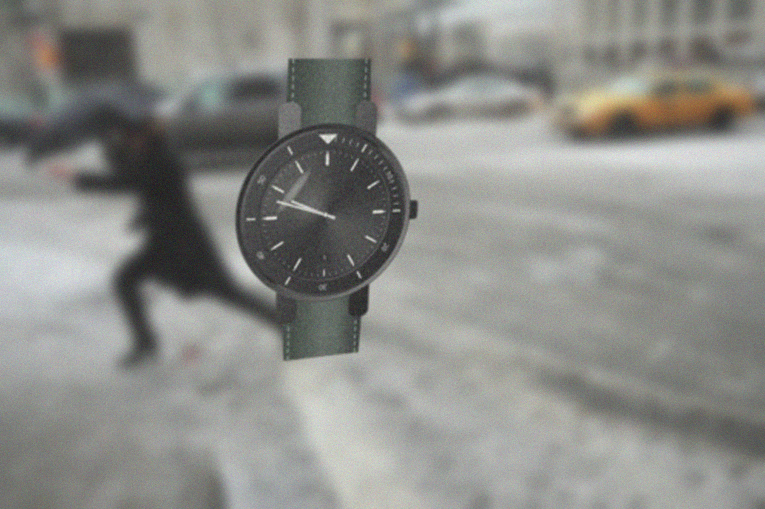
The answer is 9,48
